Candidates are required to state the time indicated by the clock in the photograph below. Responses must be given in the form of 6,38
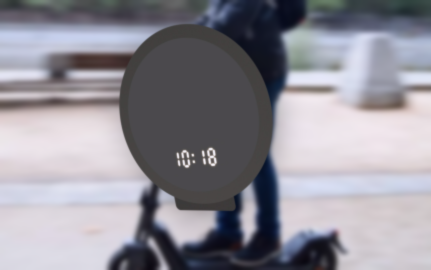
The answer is 10,18
